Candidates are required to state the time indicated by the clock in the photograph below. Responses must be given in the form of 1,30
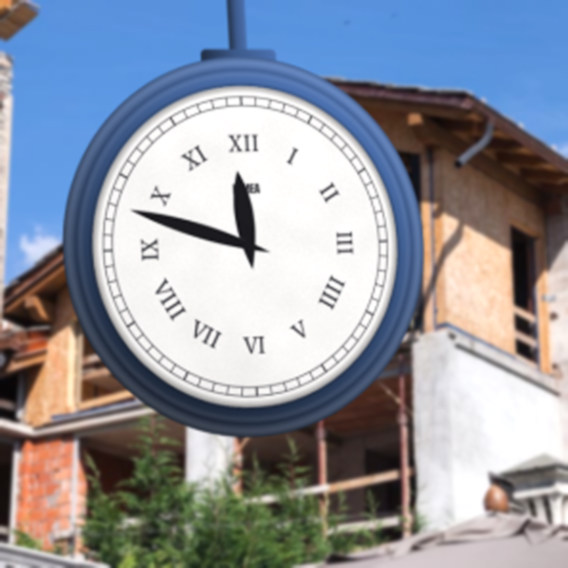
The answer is 11,48
